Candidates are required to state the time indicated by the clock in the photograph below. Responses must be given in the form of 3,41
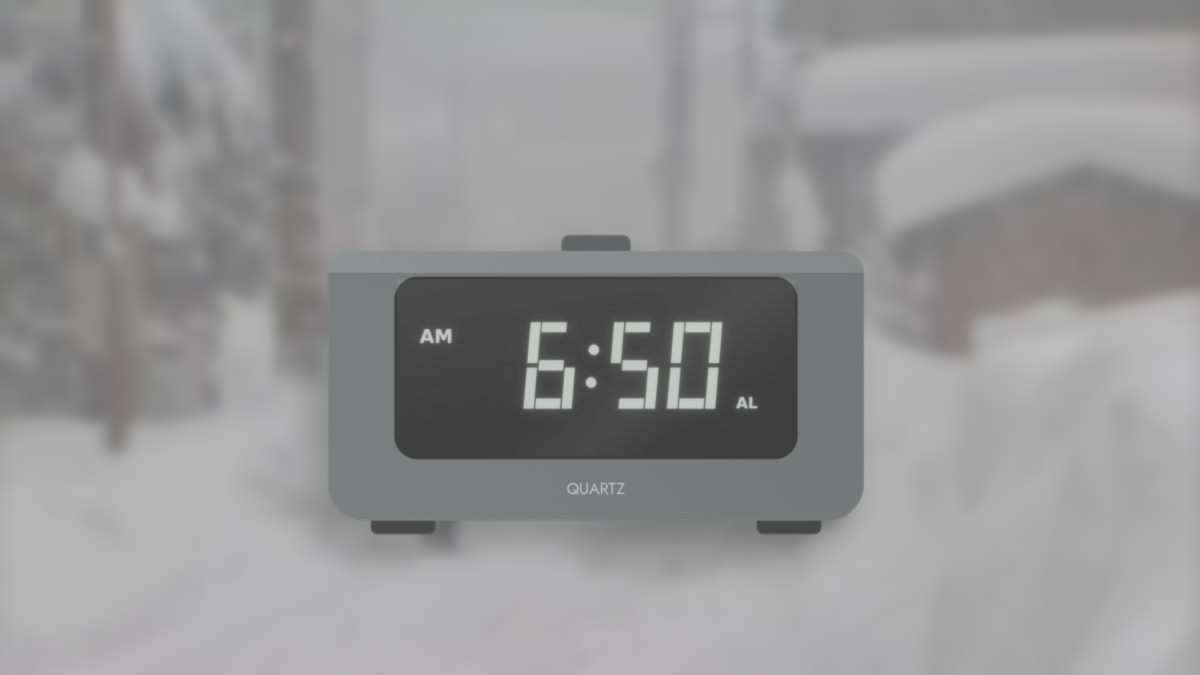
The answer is 6,50
